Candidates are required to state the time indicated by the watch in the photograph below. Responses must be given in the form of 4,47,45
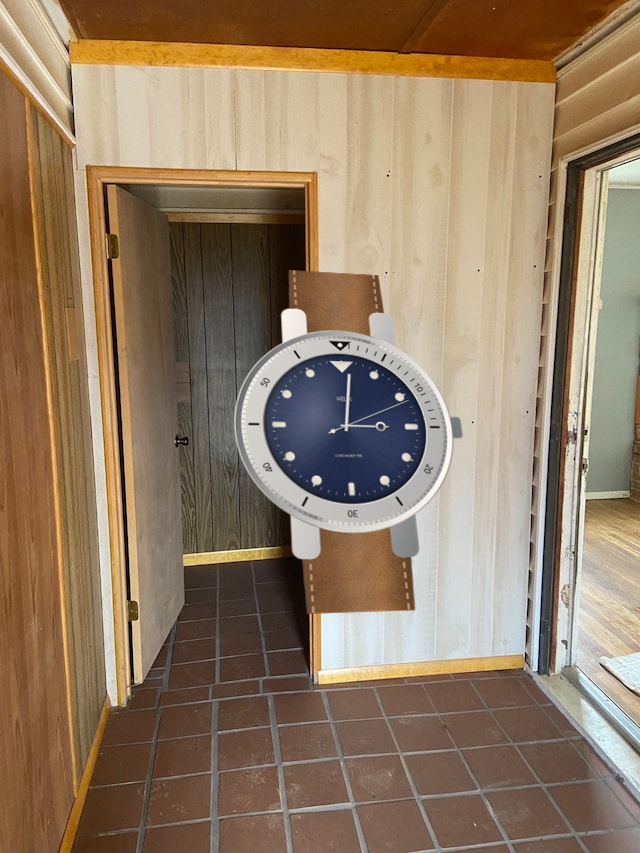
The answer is 3,01,11
